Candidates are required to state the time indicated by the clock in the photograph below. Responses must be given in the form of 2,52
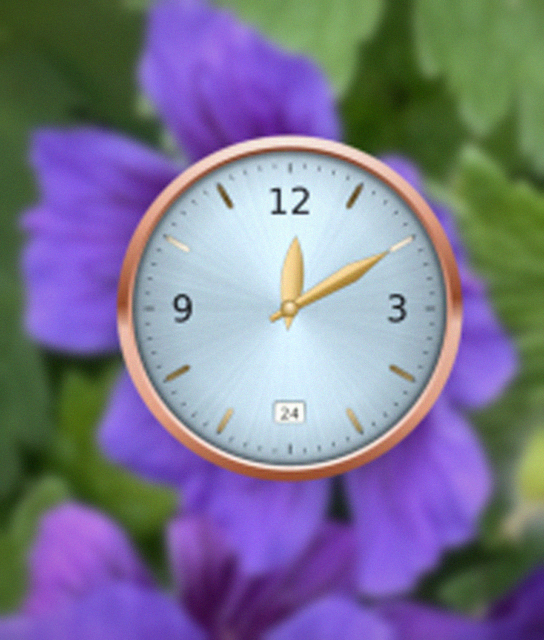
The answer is 12,10
